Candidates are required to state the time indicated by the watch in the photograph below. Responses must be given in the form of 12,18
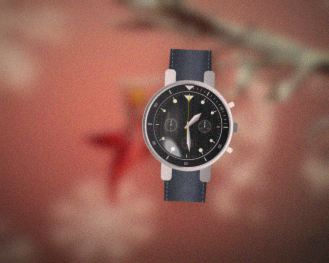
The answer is 1,29
